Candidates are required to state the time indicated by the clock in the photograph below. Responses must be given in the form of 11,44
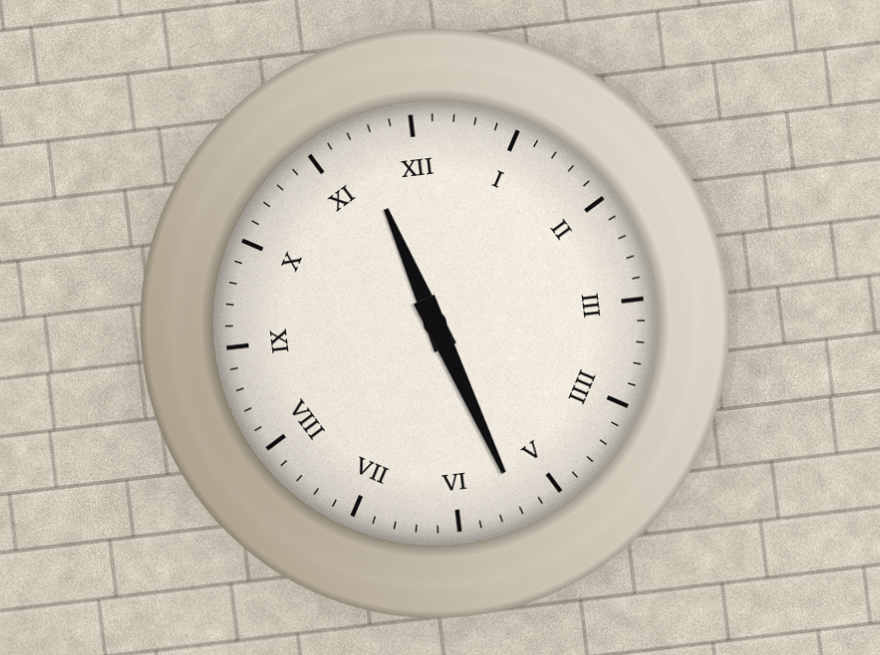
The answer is 11,27
